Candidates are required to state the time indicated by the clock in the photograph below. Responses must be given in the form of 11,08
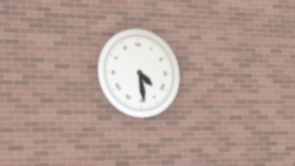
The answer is 4,29
